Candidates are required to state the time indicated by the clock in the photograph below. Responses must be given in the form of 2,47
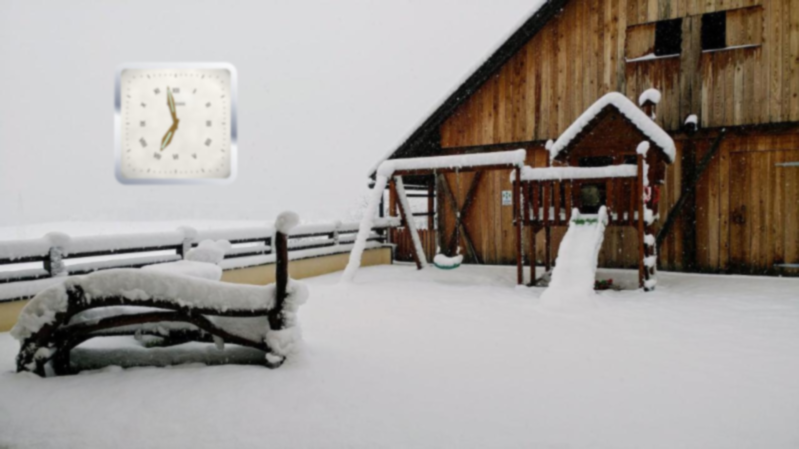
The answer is 6,58
